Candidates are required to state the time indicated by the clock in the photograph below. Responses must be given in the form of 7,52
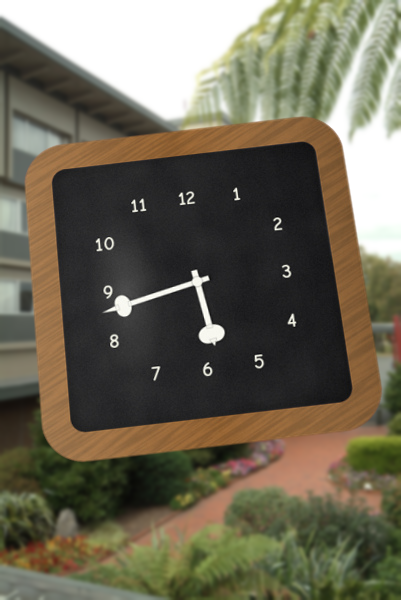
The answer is 5,43
